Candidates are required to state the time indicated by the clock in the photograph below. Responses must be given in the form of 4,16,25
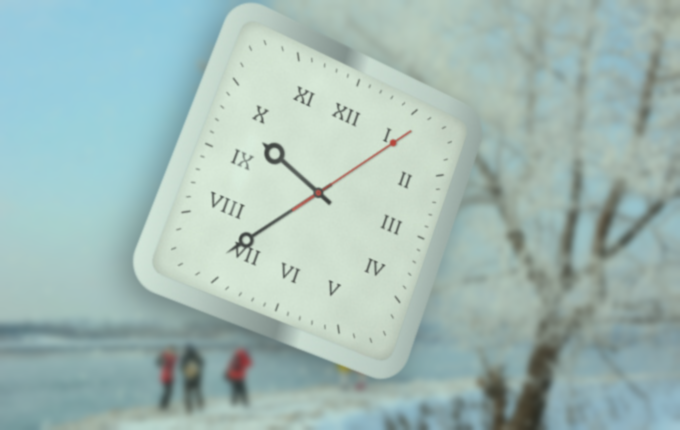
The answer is 9,36,06
